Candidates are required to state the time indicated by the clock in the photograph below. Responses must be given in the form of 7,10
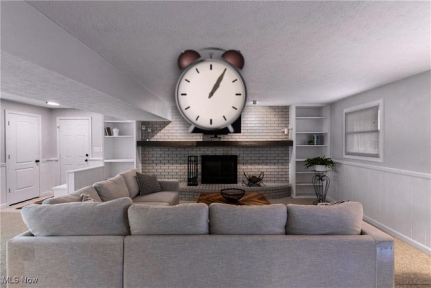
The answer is 1,05
